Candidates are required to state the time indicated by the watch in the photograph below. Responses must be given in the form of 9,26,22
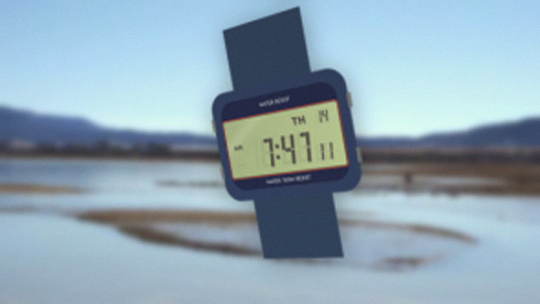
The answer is 7,47,11
